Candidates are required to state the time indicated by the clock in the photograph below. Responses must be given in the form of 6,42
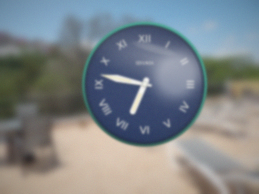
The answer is 6,47
